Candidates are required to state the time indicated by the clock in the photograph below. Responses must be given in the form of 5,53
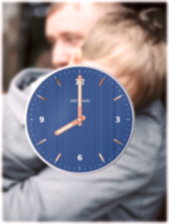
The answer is 8,00
